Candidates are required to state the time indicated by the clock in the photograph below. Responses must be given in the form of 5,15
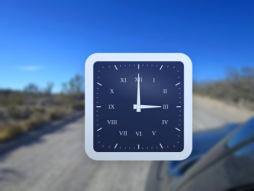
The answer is 3,00
